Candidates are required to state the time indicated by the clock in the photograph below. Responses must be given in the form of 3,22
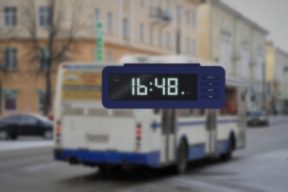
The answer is 16,48
